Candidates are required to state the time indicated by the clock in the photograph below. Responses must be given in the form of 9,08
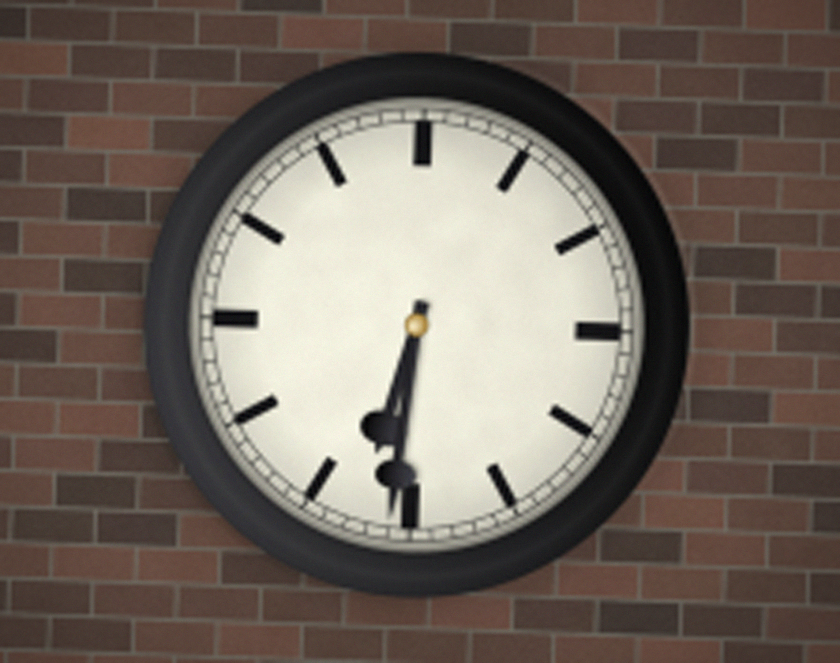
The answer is 6,31
